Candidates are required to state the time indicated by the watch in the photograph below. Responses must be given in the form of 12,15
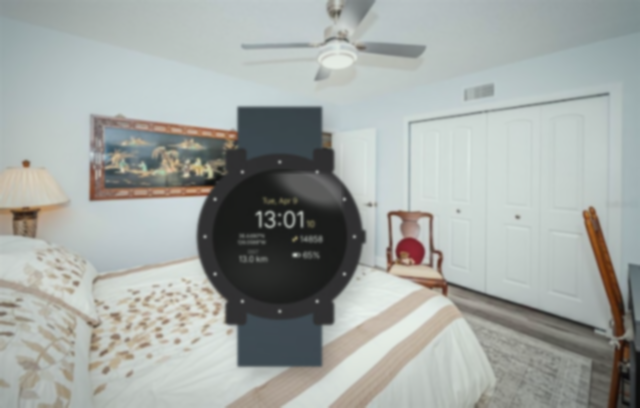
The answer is 13,01
